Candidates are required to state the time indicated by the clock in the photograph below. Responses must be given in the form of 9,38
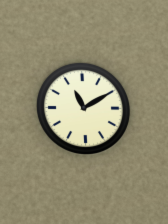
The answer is 11,10
